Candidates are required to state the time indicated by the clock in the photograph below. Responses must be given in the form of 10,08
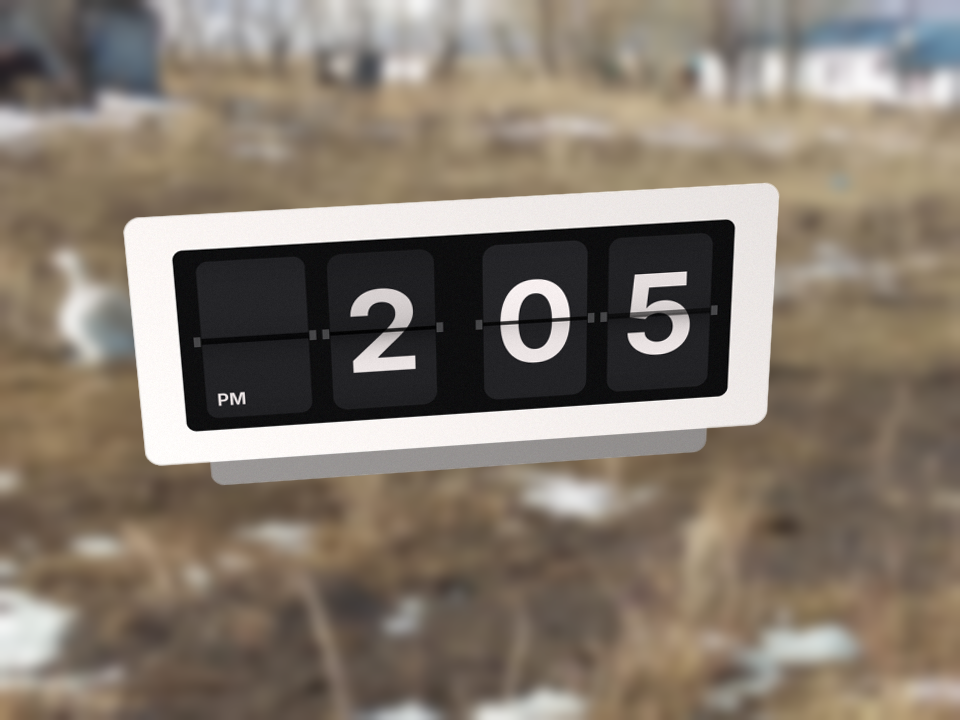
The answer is 2,05
